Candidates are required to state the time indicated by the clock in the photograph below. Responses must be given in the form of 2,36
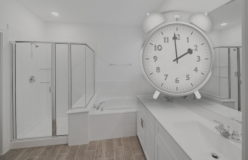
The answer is 1,59
